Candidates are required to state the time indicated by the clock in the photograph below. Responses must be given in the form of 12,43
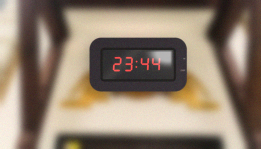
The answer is 23,44
